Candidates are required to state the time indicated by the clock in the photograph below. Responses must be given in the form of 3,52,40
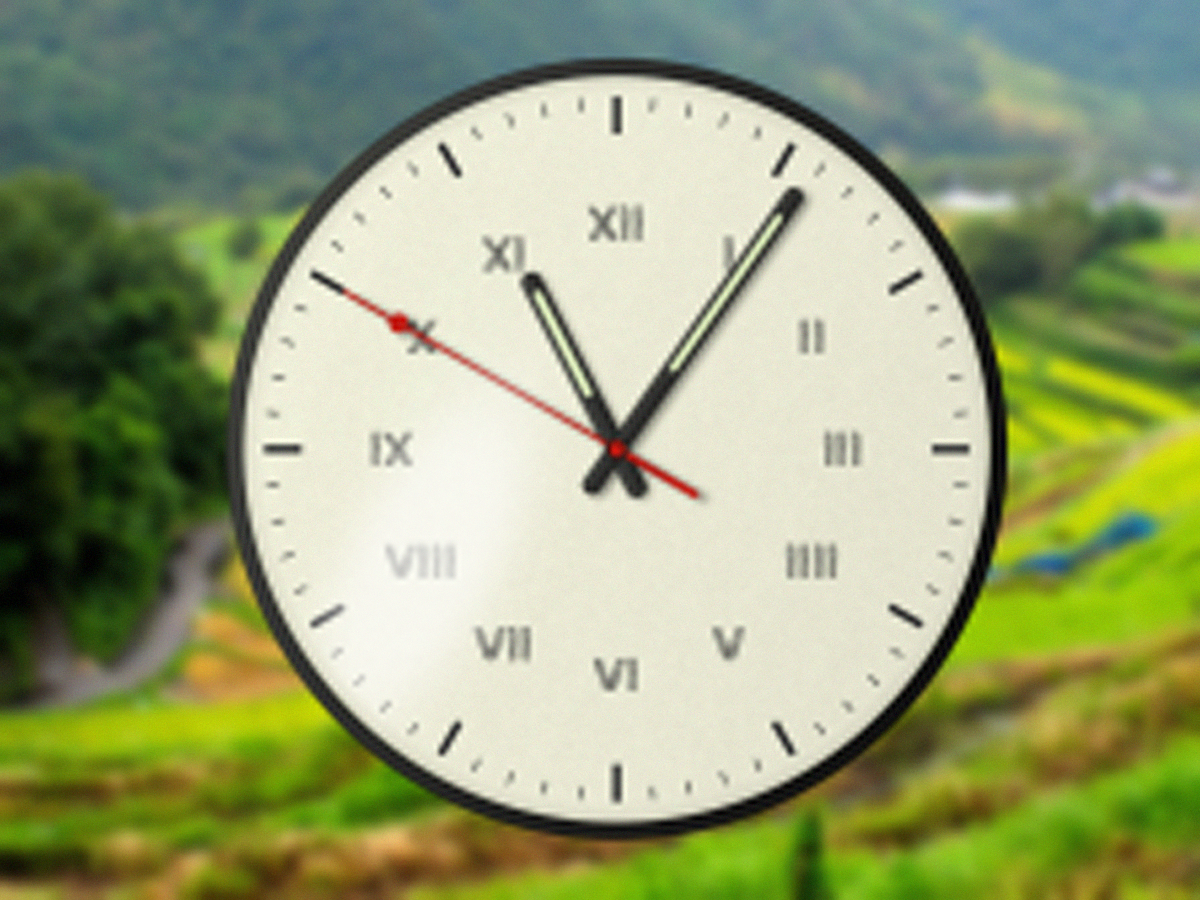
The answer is 11,05,50
